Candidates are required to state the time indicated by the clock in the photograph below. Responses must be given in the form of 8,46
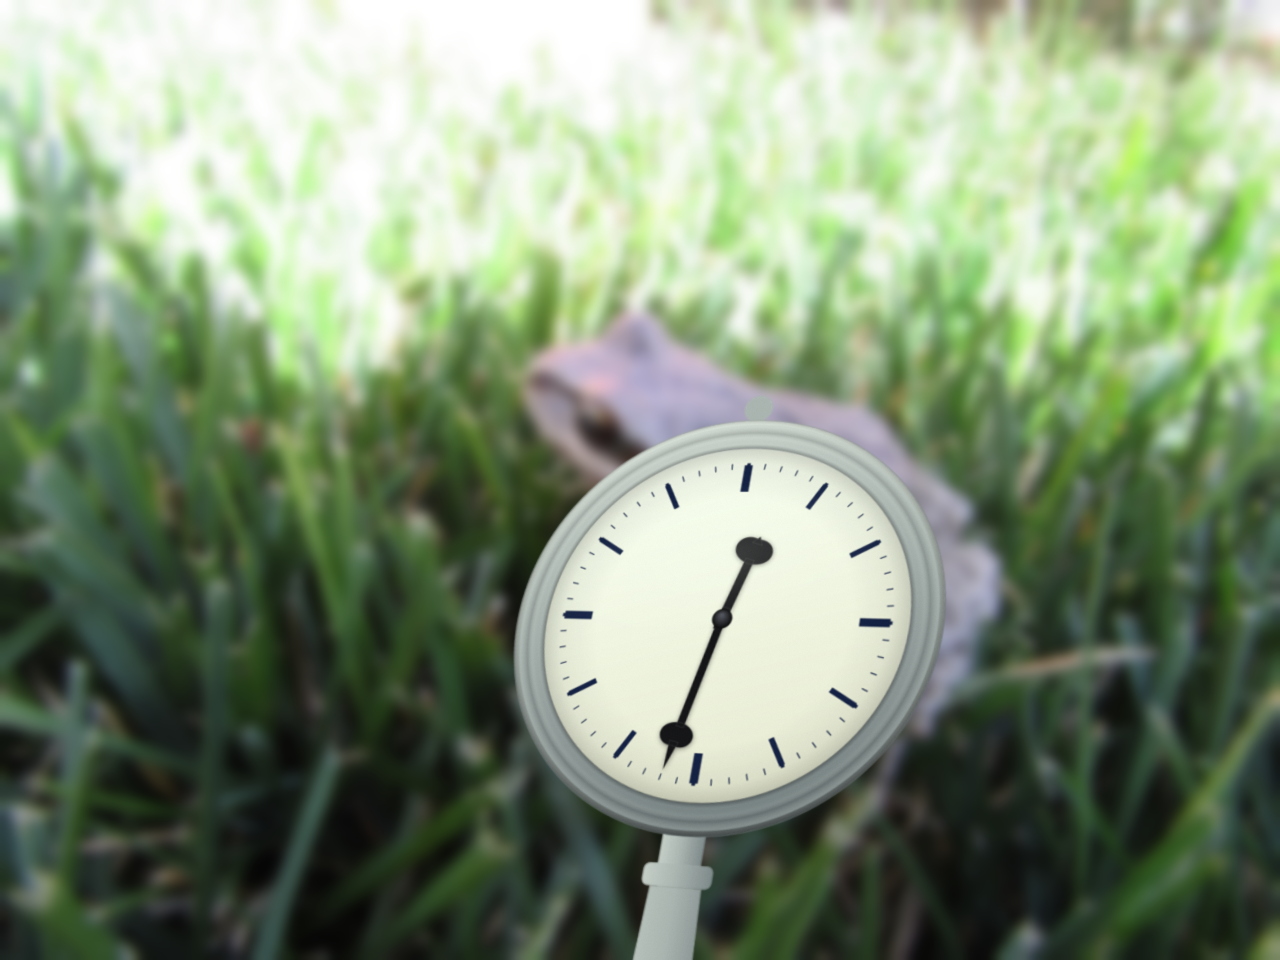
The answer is 12,32
